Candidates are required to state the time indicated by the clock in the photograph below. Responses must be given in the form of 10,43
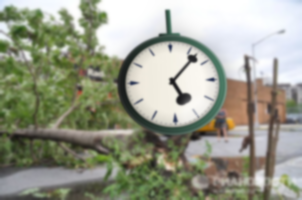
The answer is 5,07
